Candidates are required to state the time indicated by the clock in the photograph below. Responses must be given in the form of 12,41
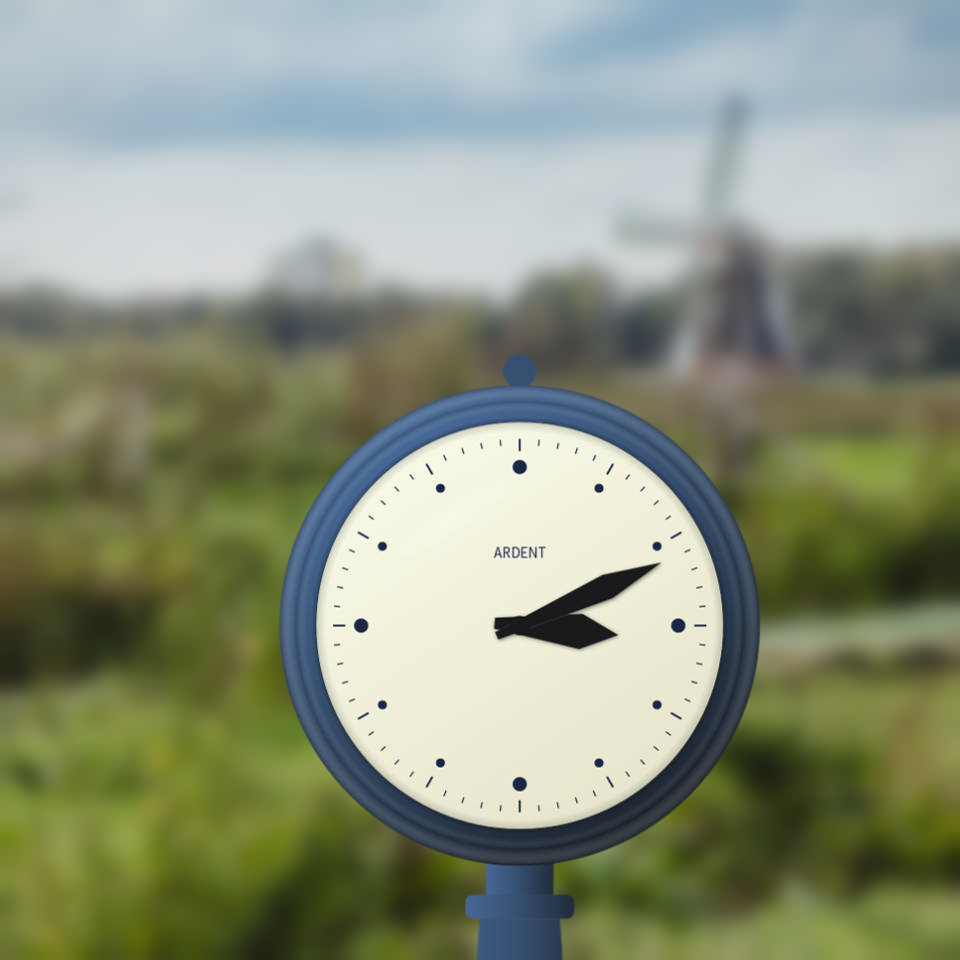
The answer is 3,11
